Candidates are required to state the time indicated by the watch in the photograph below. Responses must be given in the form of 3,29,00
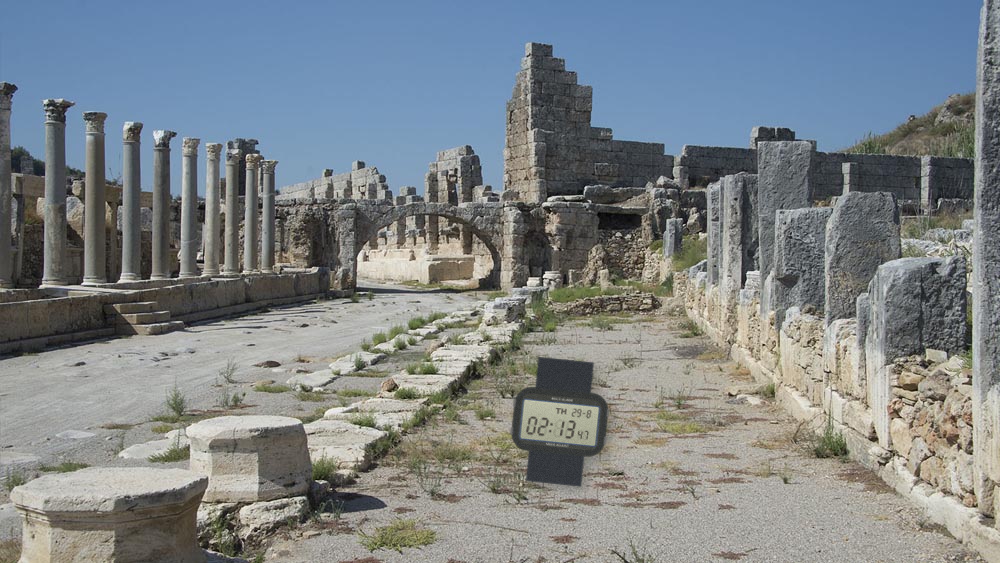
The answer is 2,13,47
